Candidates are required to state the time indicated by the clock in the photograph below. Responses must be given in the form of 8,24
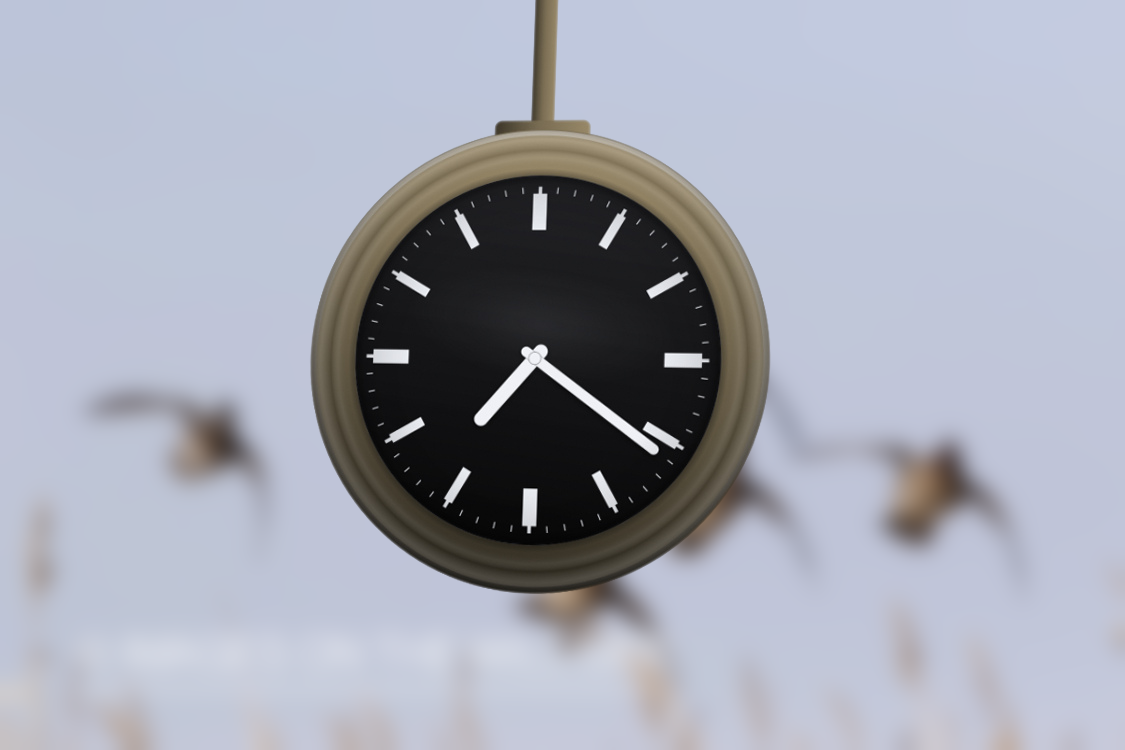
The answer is 7,21
